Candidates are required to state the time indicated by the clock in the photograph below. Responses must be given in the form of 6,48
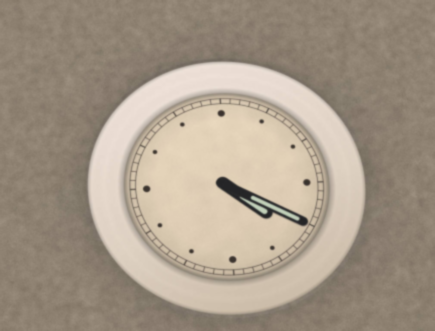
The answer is 4,20
